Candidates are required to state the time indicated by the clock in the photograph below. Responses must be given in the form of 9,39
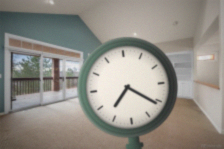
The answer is 7,21
